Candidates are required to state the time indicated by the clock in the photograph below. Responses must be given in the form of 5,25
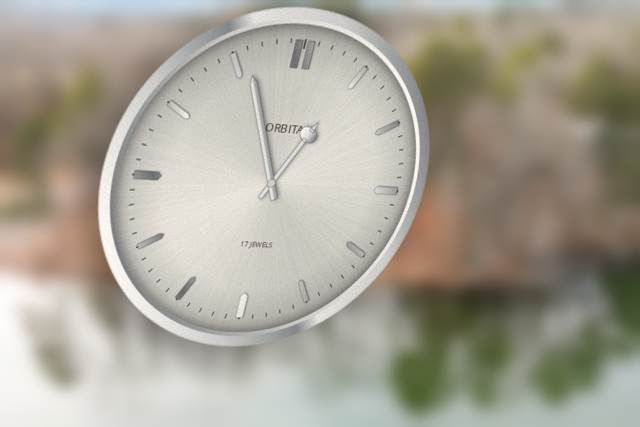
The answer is 12,56
